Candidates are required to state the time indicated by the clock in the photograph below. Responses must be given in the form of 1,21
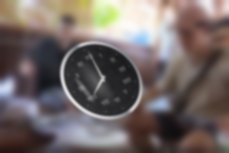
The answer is 8,01
